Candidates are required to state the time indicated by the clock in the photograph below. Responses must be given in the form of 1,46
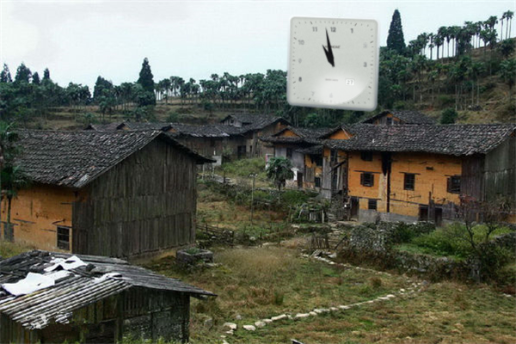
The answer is 10,58
